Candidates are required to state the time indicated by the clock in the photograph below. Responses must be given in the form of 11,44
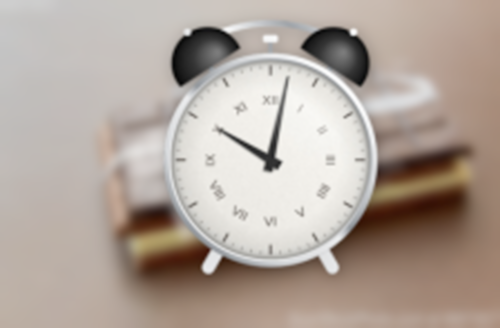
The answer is 10,02
